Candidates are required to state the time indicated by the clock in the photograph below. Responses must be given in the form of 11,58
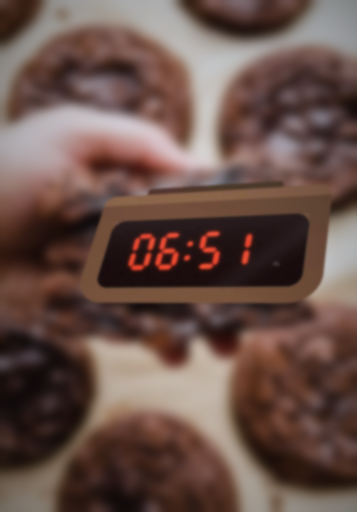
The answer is 6,51
